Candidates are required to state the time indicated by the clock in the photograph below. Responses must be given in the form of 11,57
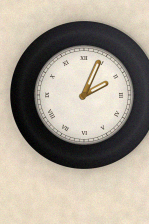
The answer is 2,04
